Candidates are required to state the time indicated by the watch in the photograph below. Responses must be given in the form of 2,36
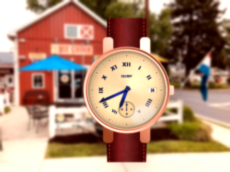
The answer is 6,41
